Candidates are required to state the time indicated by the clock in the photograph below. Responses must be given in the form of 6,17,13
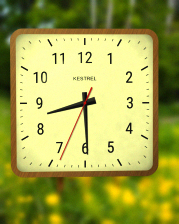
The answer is 8,29,34
